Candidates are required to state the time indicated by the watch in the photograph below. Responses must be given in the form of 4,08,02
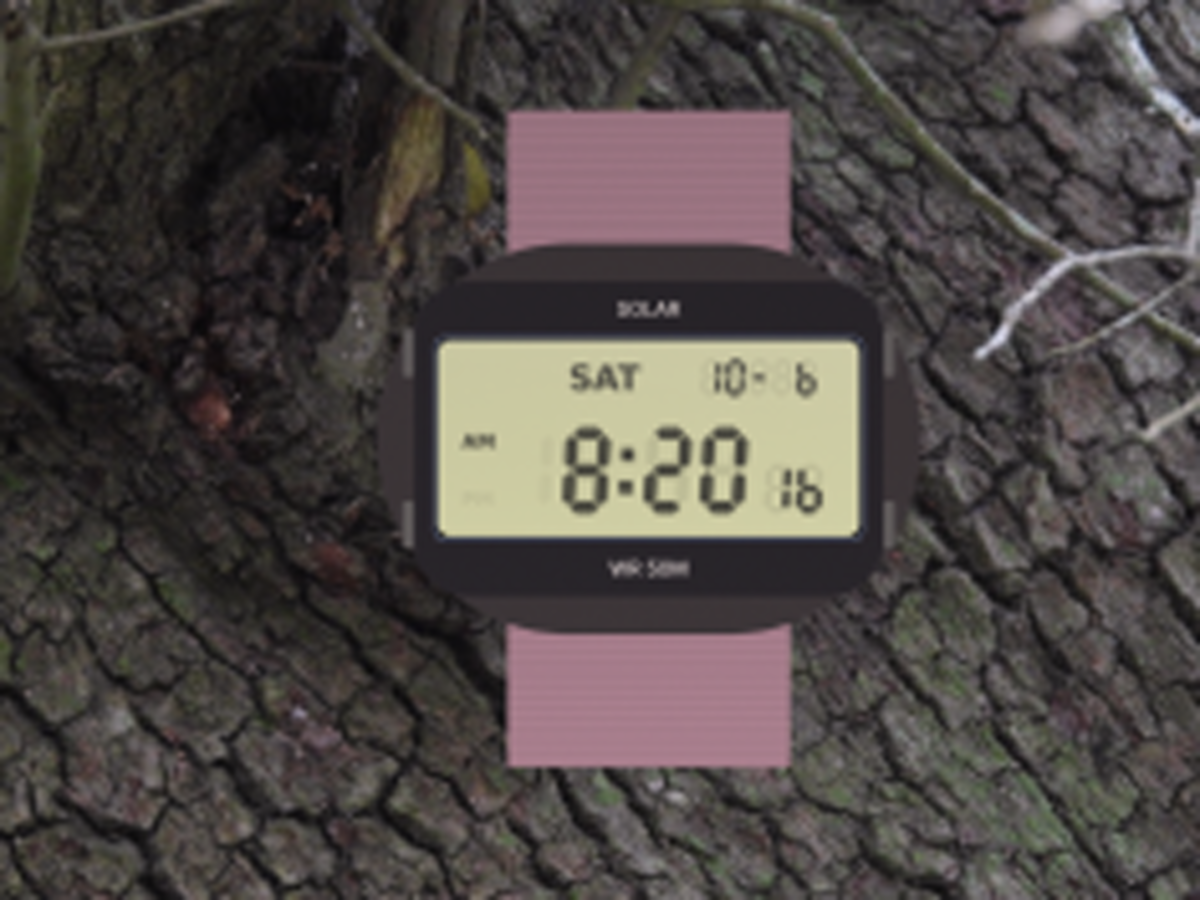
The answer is 8,20,16
